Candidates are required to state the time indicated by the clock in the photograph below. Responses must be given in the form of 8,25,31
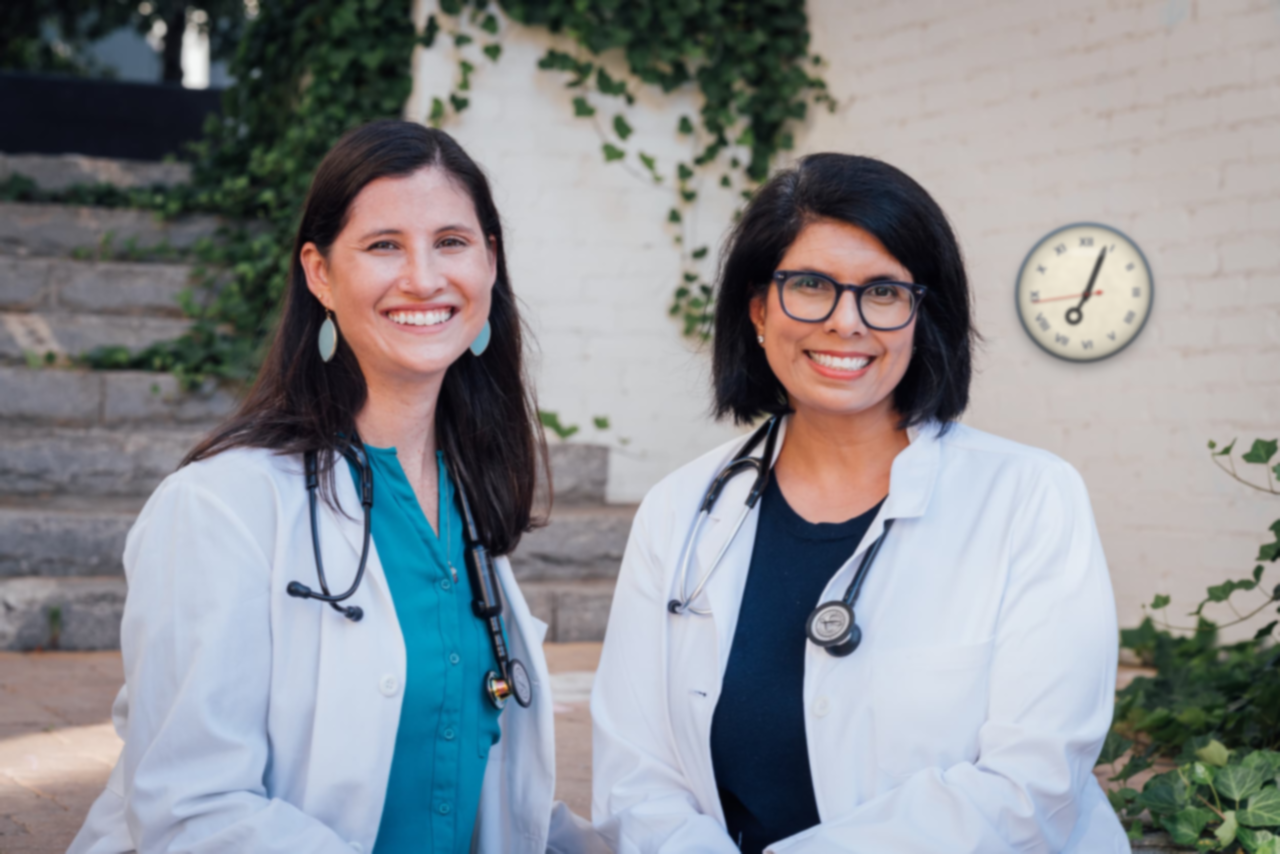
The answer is 7,03,44
